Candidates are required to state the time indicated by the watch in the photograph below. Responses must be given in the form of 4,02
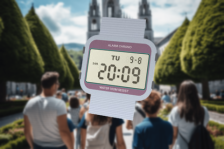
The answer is 20,09
